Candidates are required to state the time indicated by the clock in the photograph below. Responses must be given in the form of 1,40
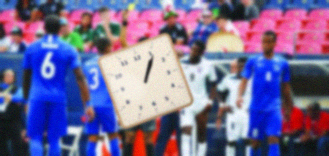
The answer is 1,06
